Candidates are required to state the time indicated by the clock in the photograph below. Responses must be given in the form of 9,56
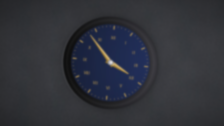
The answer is 3,53
